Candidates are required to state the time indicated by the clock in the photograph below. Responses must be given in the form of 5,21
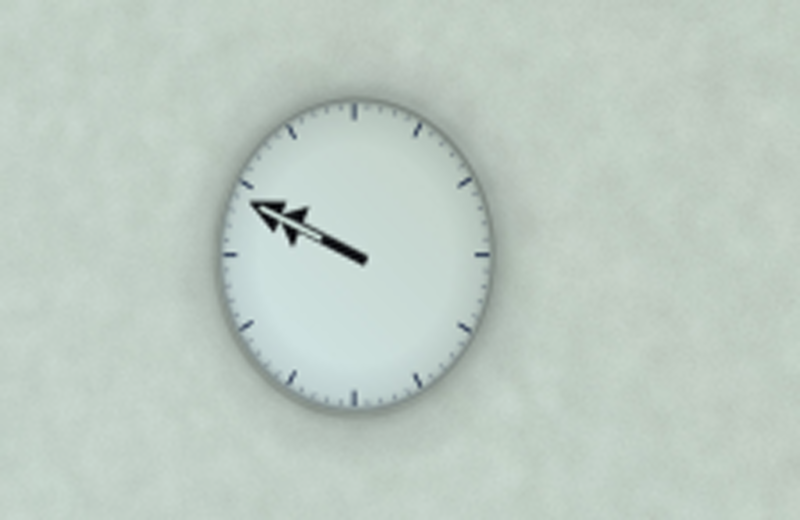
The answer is 9,49
